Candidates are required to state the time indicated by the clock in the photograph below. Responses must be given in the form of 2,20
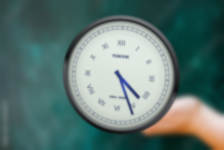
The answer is 4,26
